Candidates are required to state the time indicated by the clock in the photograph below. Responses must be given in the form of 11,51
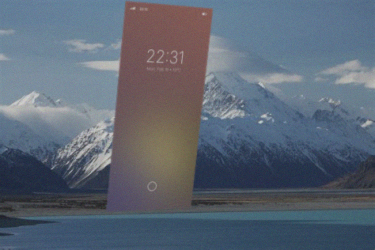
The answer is 22,31
